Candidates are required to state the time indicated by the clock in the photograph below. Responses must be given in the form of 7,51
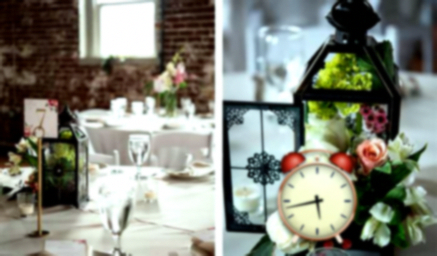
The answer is 5,43
